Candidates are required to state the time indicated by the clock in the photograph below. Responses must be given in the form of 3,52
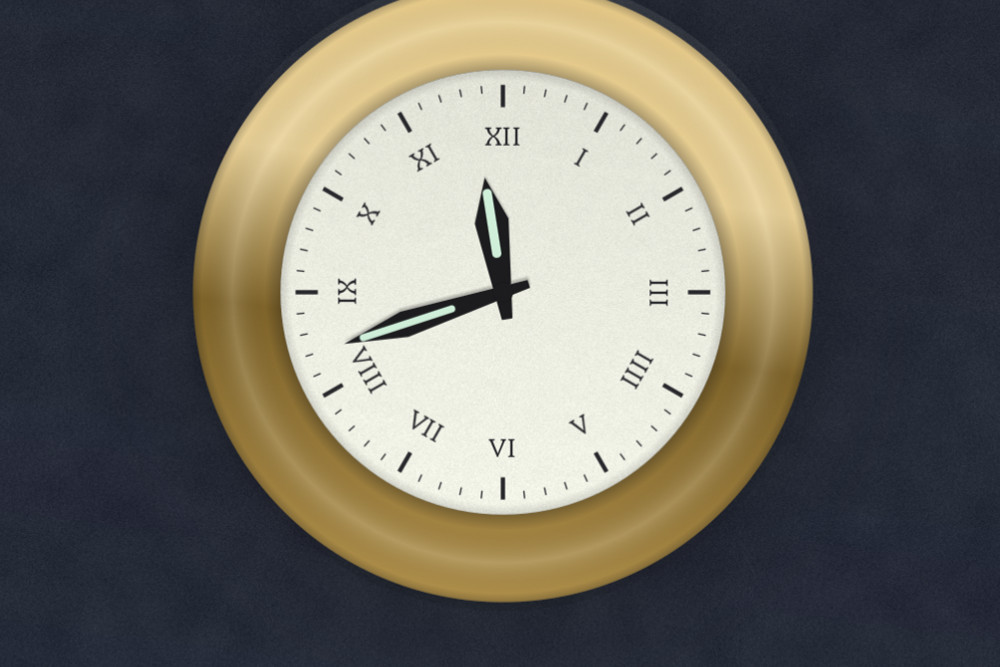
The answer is 11,42
